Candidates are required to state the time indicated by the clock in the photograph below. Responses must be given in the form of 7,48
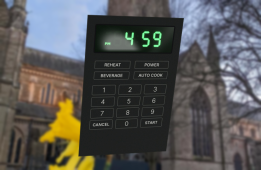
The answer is 4,59
